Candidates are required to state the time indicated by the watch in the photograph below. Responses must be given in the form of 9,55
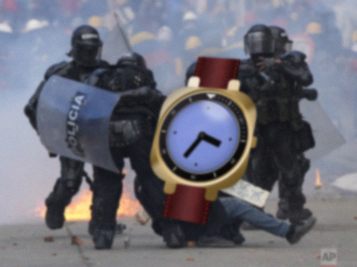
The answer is 3,35
